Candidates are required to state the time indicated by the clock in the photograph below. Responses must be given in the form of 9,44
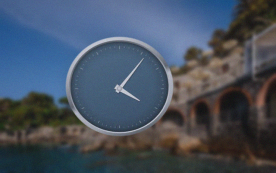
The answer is 4,06
